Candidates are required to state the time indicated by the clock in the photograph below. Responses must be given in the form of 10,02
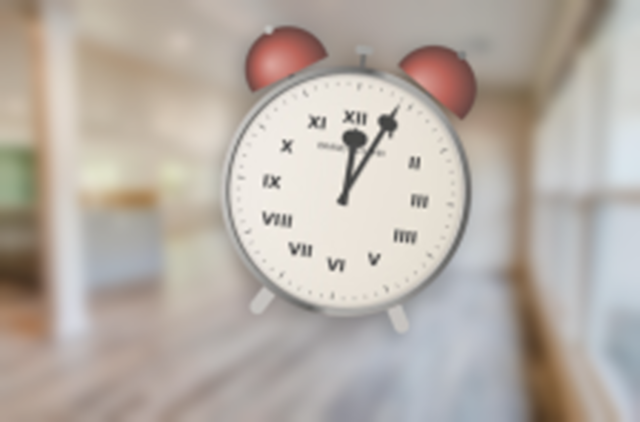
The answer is 12,04
